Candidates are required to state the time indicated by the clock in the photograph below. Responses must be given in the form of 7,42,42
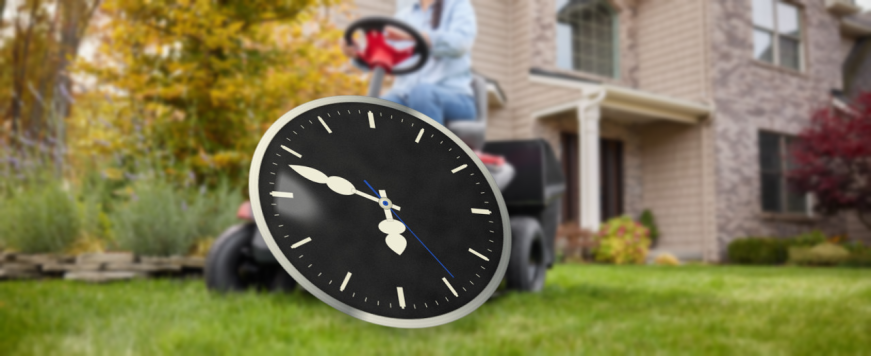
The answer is 5,48,24
